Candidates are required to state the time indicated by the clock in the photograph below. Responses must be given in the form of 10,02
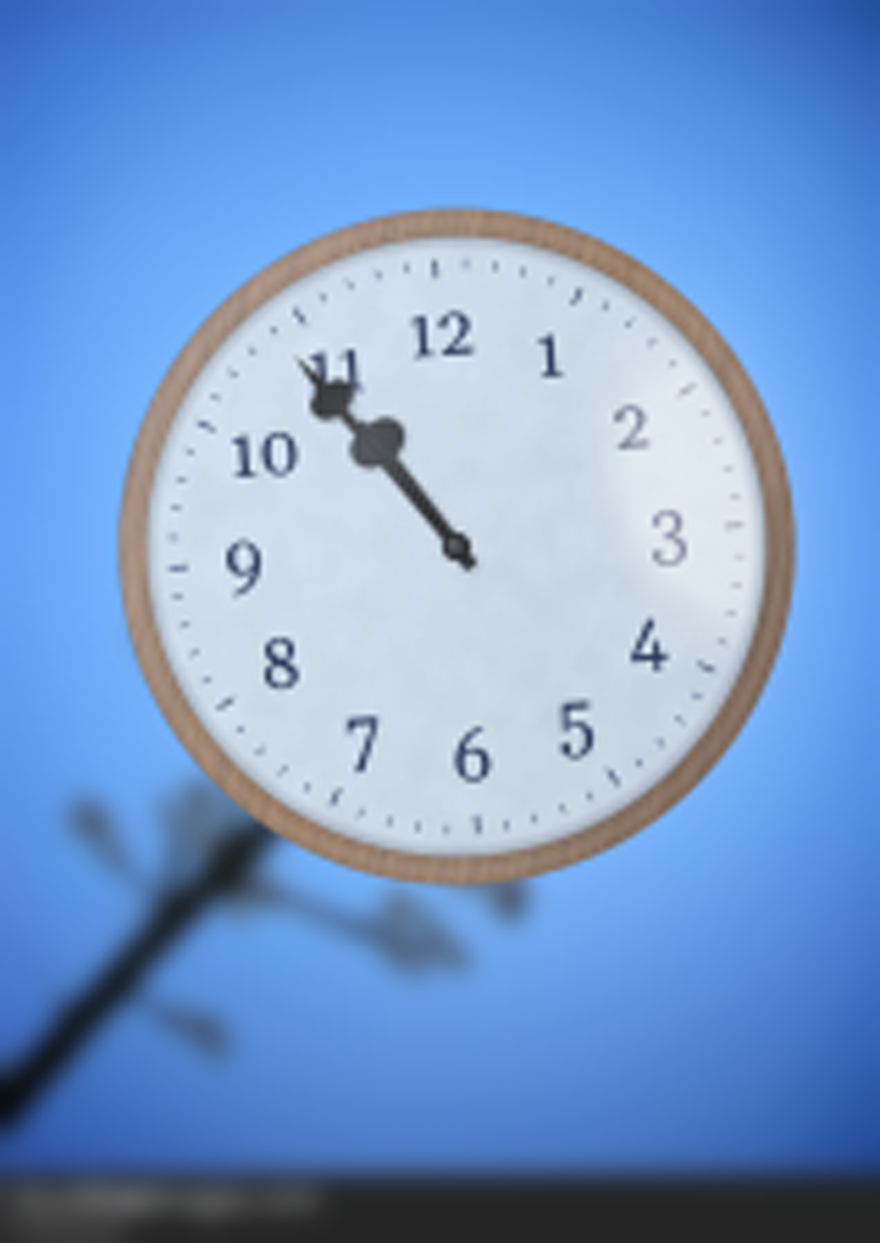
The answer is 10,54
